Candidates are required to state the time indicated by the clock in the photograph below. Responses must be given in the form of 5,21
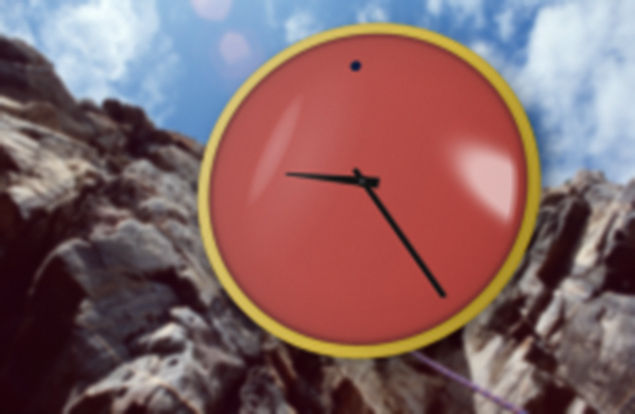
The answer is 9,25
